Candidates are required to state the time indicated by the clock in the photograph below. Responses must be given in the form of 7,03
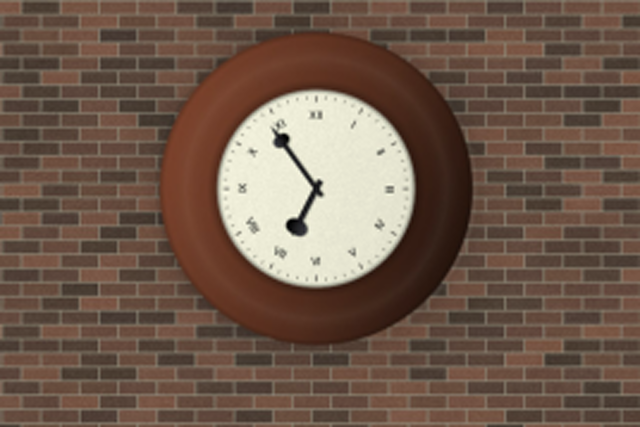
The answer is 6,54
